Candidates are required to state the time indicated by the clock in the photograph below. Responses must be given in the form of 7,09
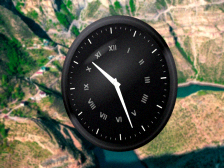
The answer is 10,27
